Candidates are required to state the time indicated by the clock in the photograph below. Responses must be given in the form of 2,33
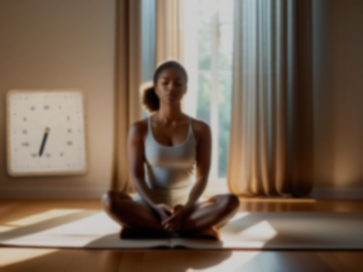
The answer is 6,33
